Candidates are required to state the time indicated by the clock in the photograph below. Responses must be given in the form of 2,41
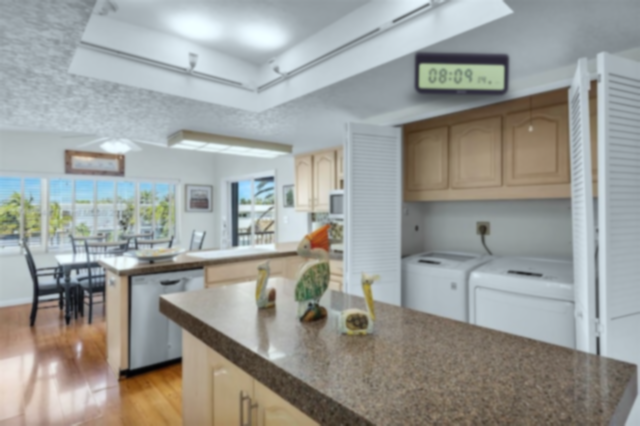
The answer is 8,09
